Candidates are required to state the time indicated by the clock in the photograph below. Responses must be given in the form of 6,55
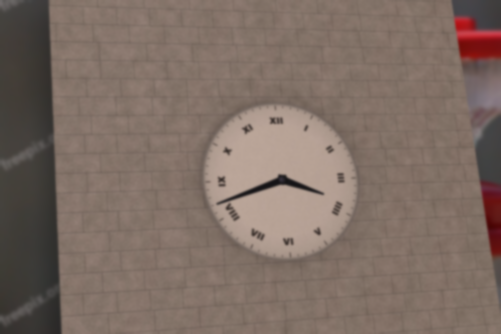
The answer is 3,42
